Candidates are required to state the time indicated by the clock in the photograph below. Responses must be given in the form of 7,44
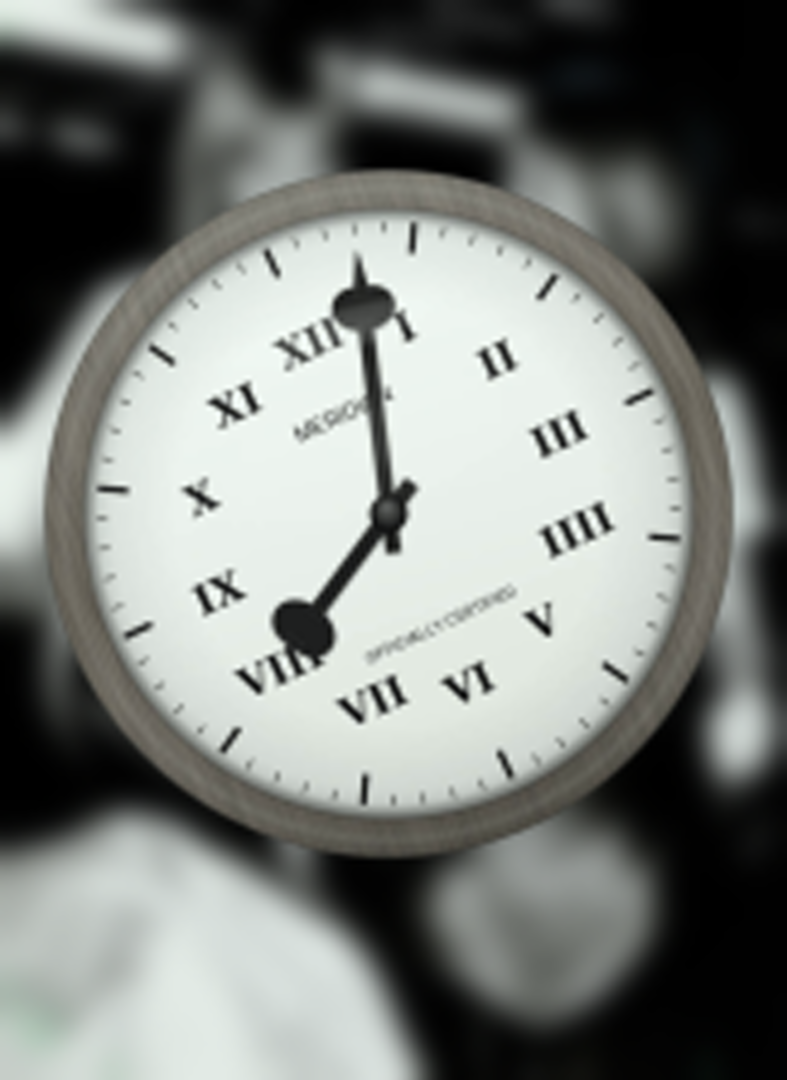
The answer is 8,03
